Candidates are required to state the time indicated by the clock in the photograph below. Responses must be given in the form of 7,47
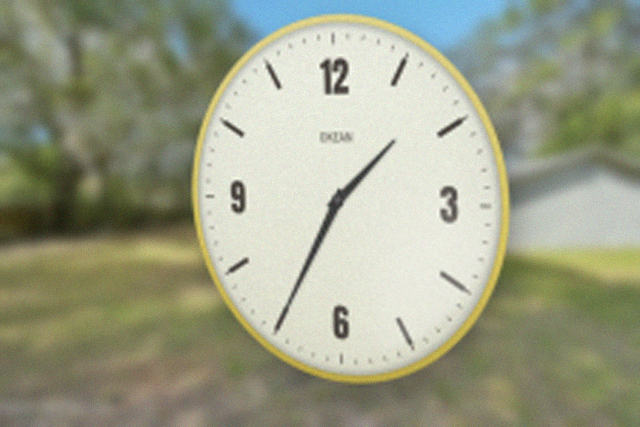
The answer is 1,35
